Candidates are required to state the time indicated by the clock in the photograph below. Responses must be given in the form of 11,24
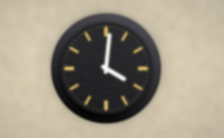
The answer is 4,01
